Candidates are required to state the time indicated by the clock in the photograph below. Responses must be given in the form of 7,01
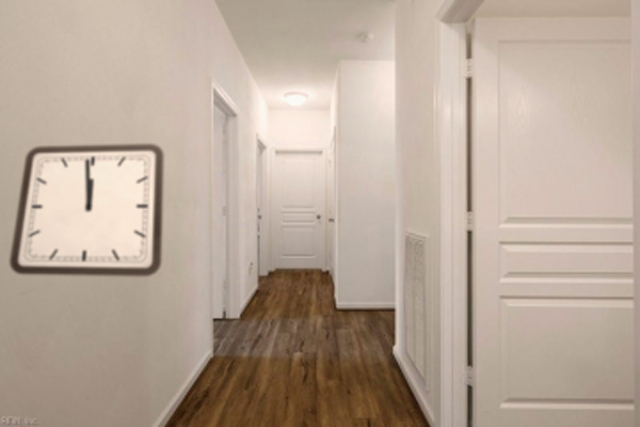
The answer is 11,59
